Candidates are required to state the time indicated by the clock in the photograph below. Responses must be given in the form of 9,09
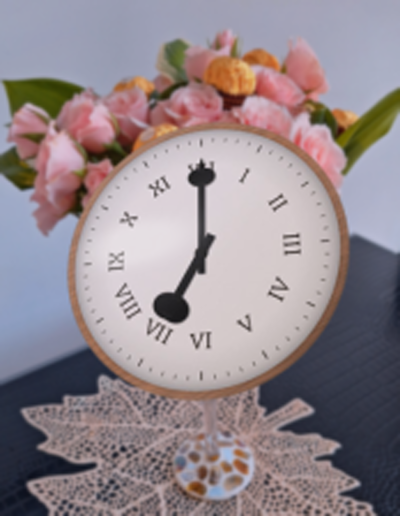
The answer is 7,00
